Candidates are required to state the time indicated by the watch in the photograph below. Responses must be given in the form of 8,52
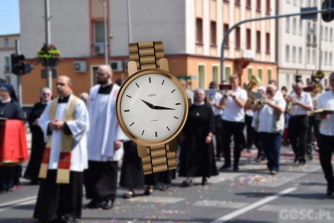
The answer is 10,17
